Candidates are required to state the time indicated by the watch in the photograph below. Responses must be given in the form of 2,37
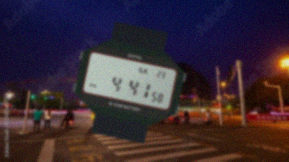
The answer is 4,41
